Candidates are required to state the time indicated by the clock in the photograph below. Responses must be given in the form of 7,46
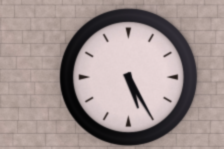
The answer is 5,25
